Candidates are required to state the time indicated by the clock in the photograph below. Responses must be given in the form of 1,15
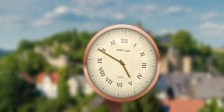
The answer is 4,49
